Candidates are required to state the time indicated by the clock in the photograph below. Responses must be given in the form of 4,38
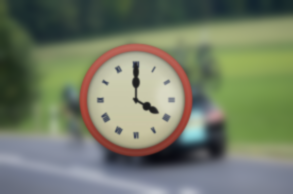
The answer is 4,00
